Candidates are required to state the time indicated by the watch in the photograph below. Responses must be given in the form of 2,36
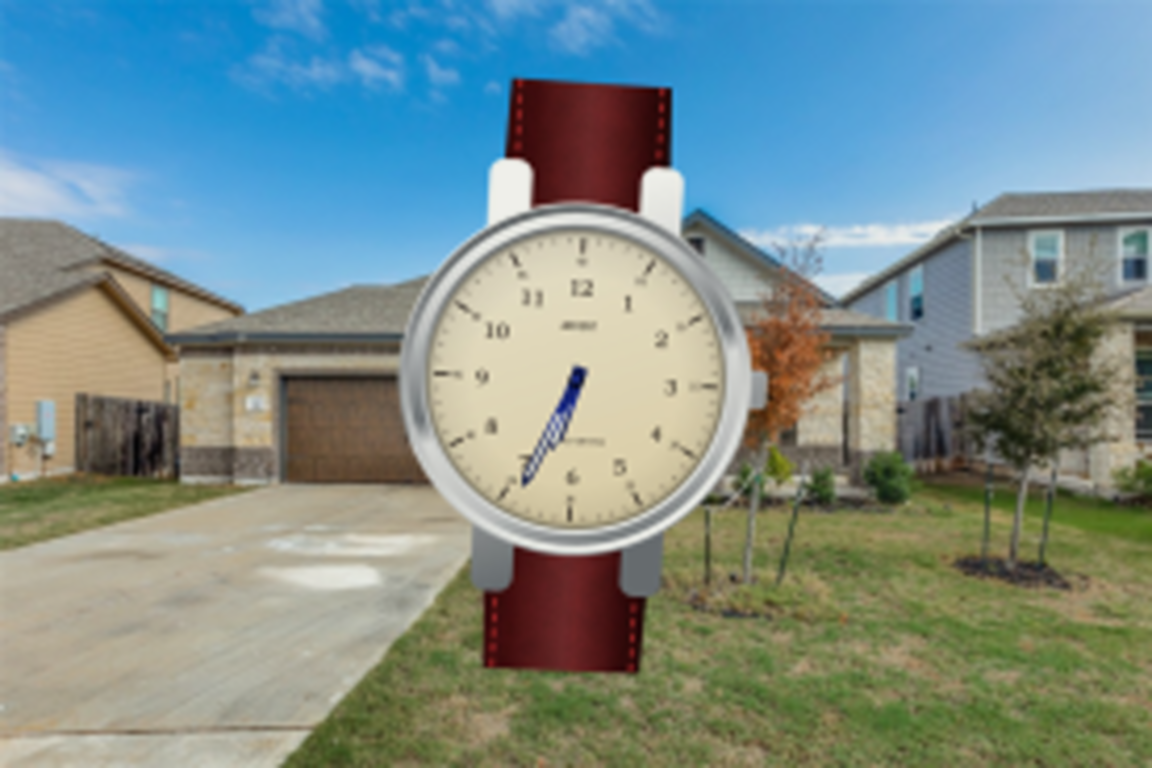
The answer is 6,34
